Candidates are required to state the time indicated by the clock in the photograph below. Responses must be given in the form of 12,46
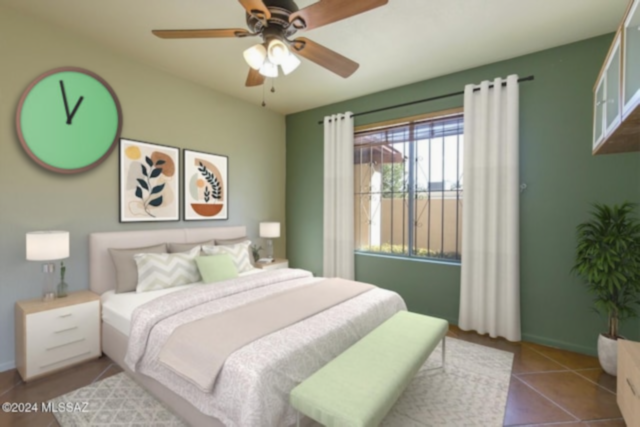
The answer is 12,58
